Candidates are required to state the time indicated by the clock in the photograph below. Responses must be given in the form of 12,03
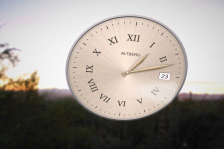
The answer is 1,12
